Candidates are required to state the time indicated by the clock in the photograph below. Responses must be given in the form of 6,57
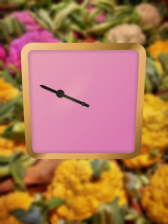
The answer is 9,49
